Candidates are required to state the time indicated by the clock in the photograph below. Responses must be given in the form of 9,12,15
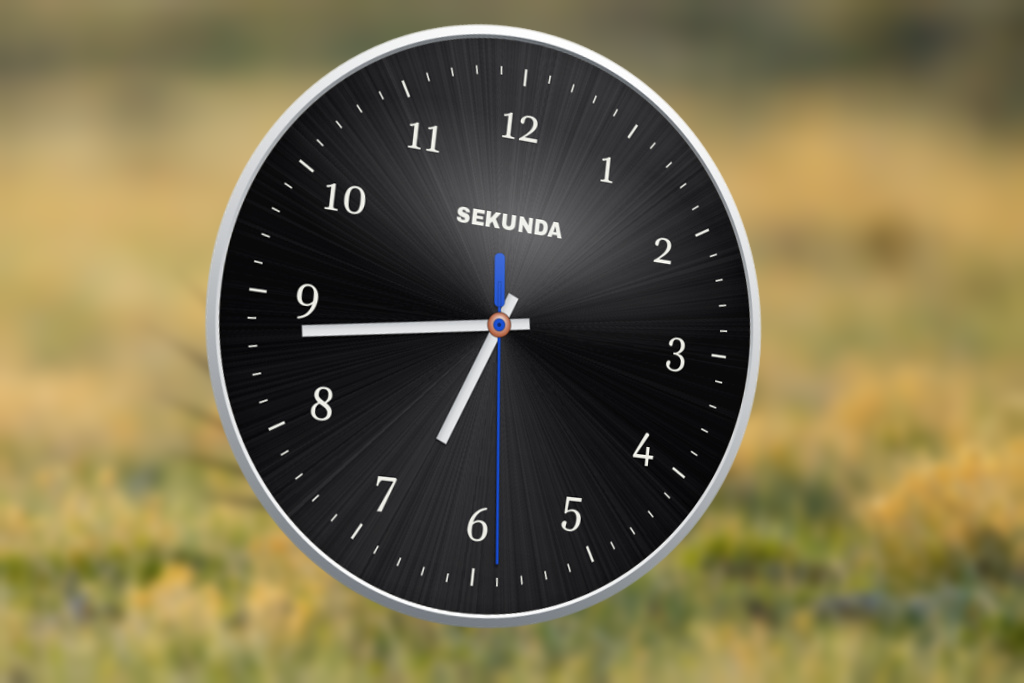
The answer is 6,43,29
